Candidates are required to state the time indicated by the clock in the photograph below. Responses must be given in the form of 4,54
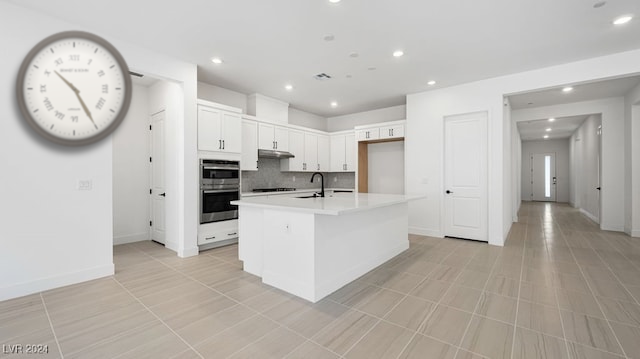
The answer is 10,25
